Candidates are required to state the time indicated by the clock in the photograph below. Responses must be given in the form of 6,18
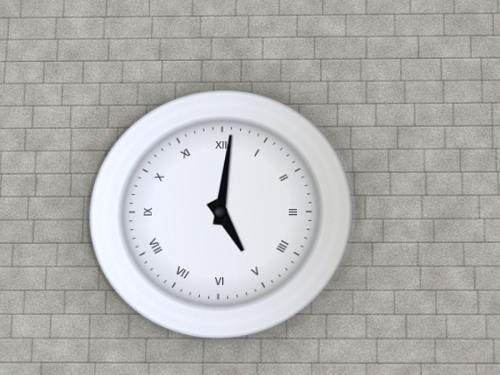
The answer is 5,01
